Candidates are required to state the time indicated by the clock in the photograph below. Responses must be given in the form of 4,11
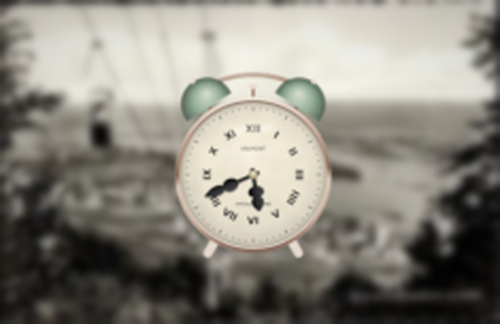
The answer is 5,41
